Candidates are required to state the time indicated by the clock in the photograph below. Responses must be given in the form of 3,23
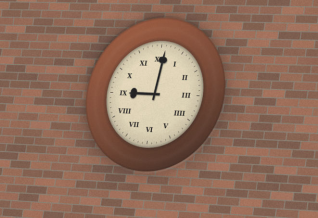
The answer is 9,01
